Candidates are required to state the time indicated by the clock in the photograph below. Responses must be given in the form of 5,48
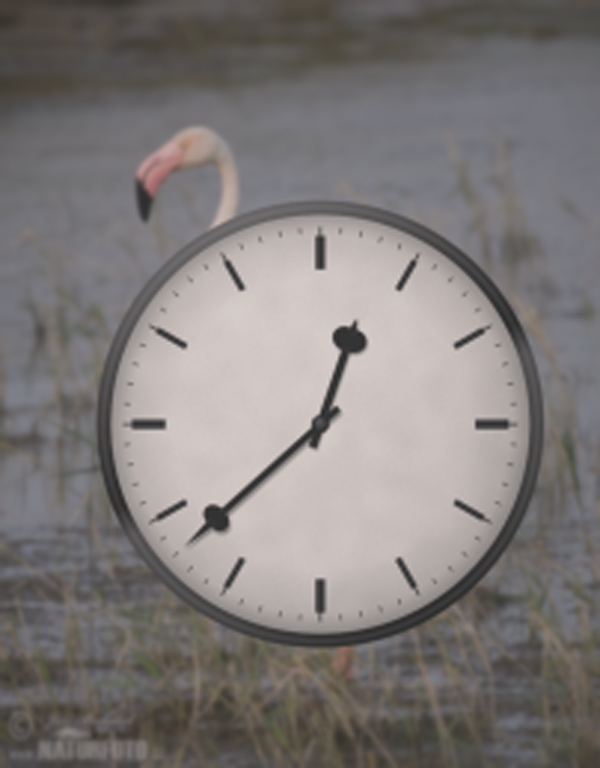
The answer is 12,38
